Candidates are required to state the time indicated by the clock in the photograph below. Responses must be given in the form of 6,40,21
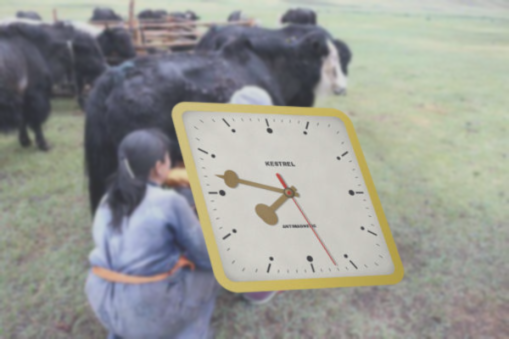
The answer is 7,47,27
